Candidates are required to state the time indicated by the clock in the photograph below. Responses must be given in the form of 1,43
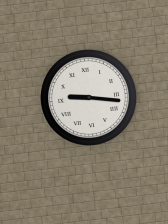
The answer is 9,17
